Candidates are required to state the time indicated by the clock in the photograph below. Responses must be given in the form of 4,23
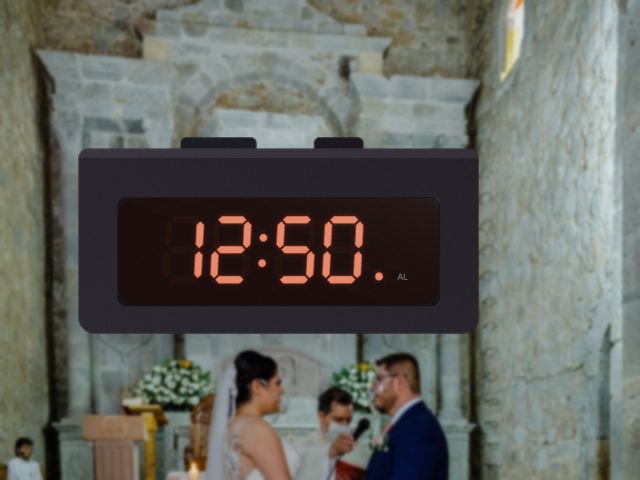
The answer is 12,50
